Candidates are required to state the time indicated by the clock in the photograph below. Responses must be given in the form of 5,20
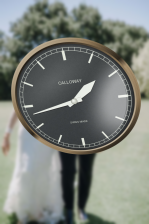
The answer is 1,43
